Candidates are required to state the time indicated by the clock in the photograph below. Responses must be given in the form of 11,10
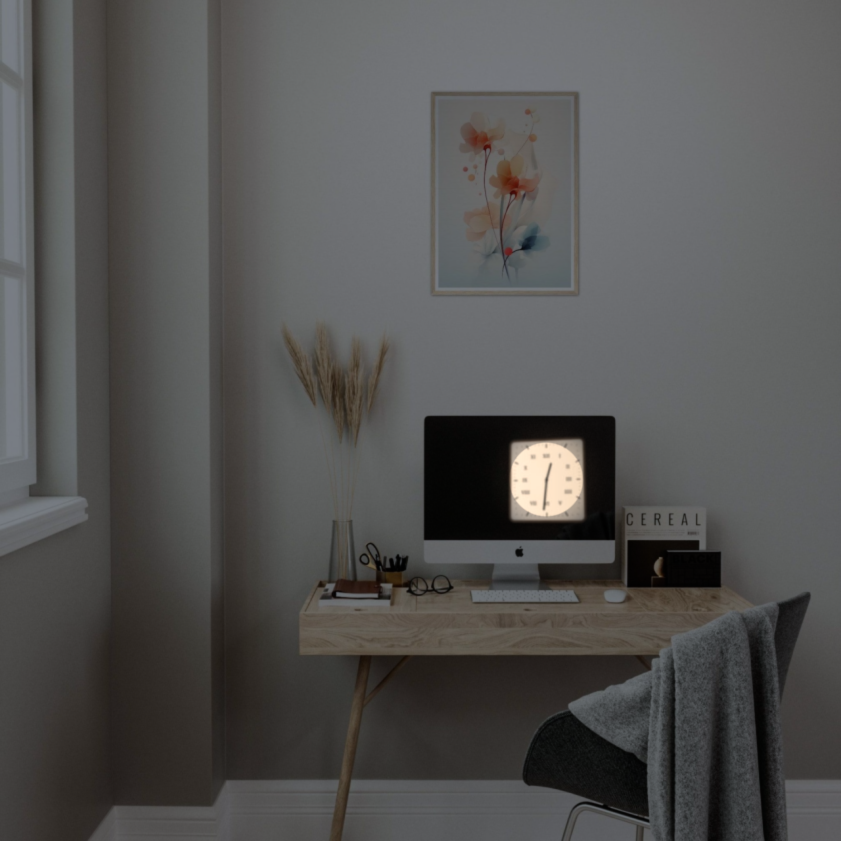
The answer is 12,31
